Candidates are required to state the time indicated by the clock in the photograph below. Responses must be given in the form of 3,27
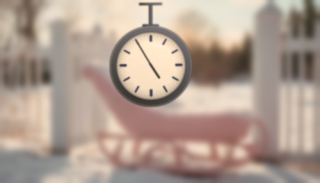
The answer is 4,55
